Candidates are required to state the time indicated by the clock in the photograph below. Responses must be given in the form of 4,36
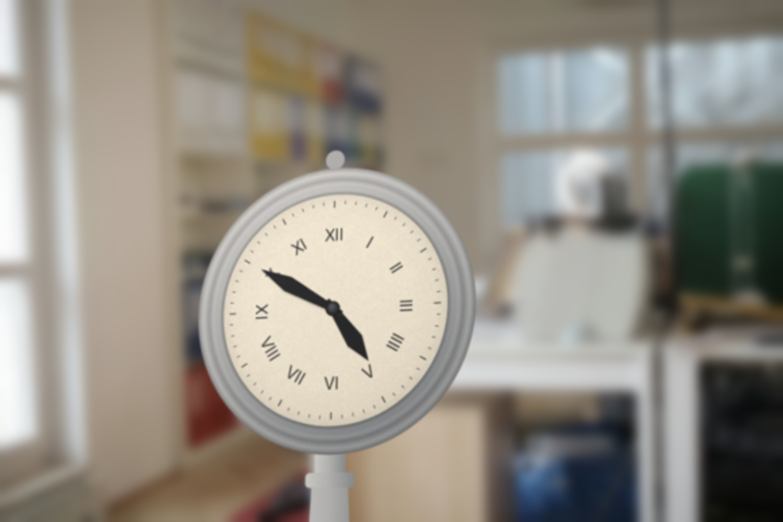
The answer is 4,50
